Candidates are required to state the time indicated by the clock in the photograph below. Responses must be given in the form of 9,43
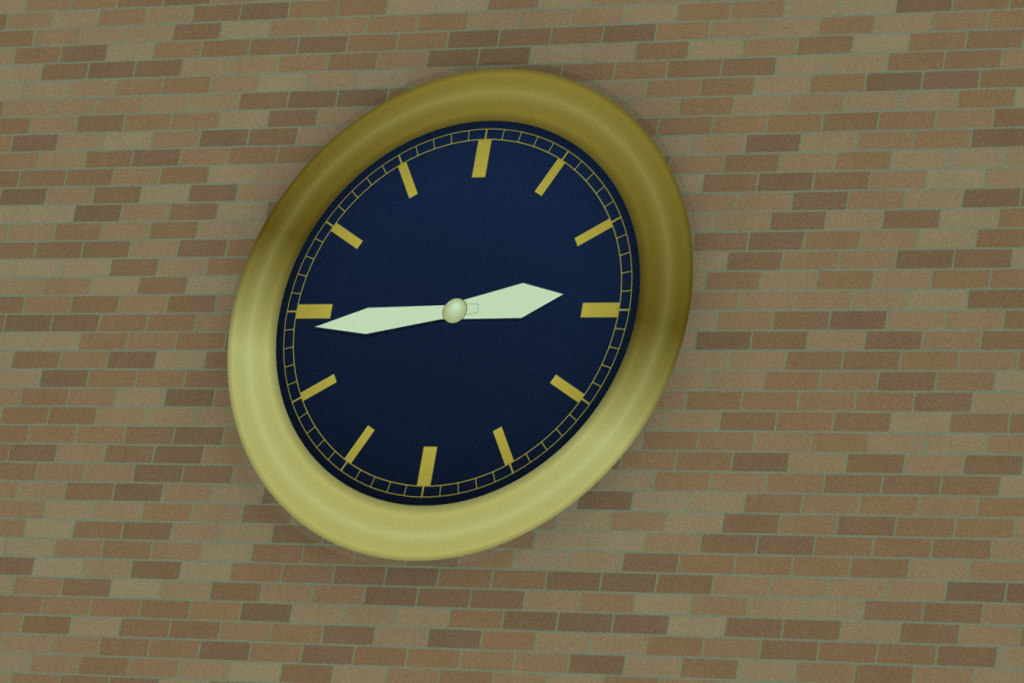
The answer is 2,44
